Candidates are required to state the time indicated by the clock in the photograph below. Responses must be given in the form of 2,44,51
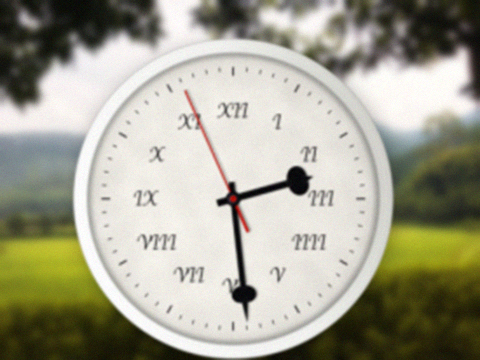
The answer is 2,28,56
